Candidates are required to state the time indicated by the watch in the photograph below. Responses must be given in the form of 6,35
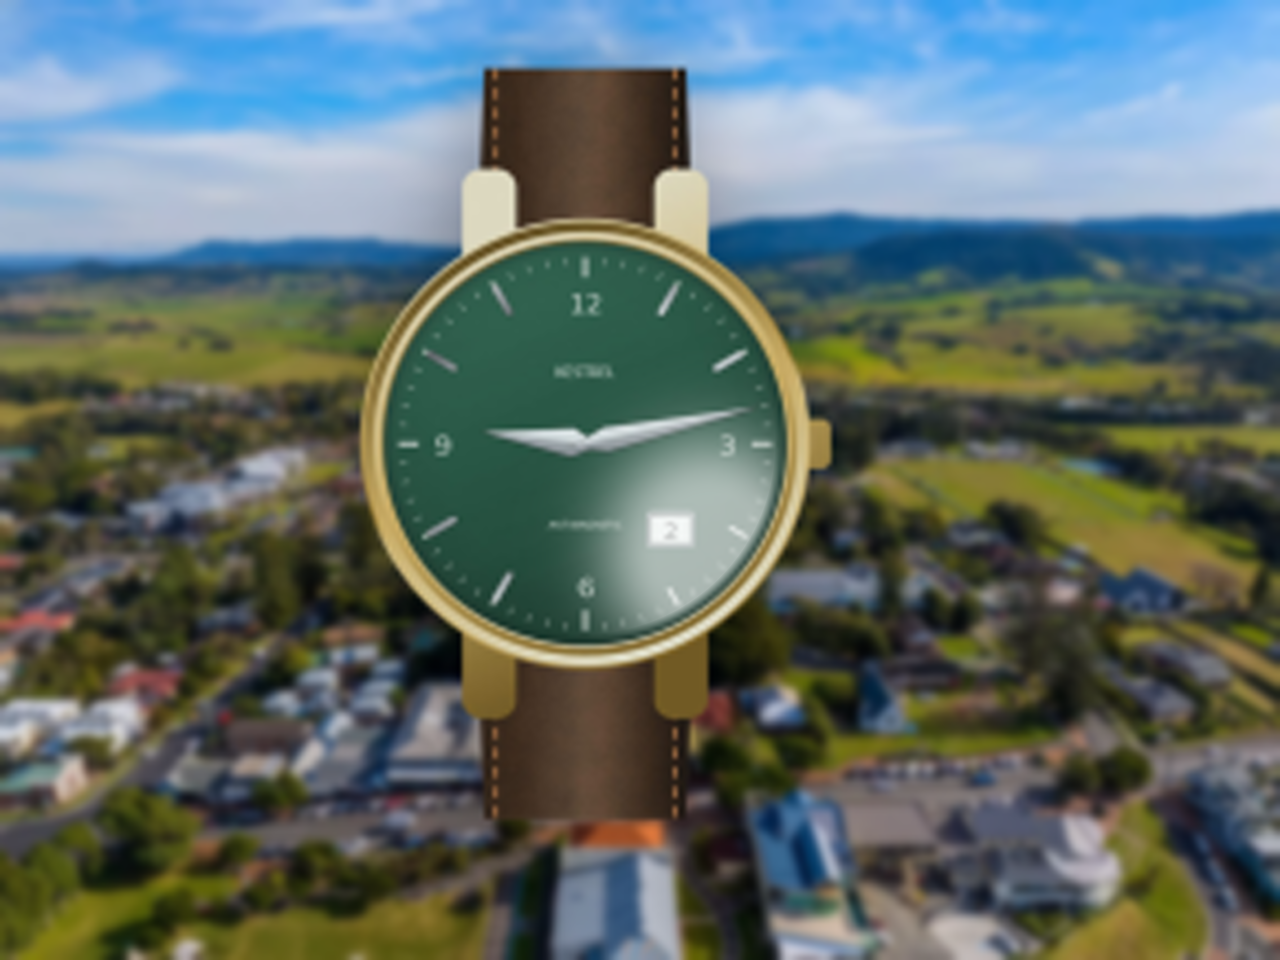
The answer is 9,13
